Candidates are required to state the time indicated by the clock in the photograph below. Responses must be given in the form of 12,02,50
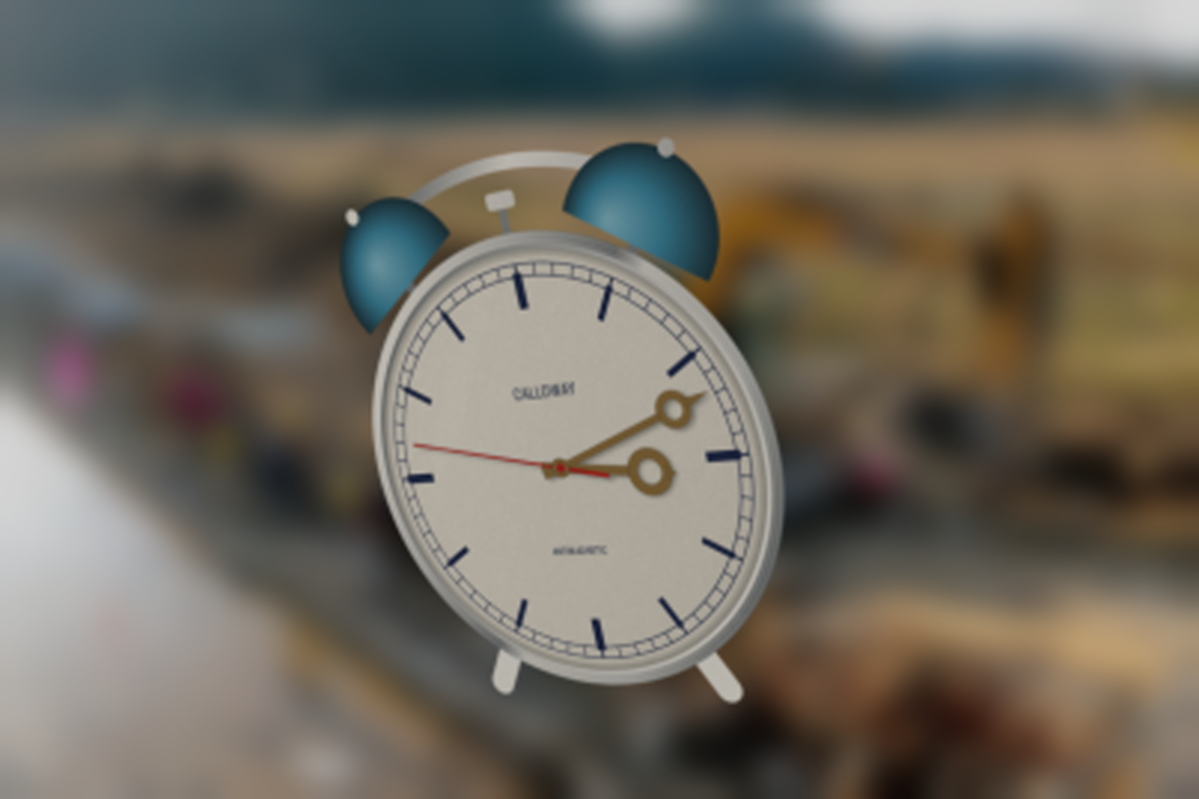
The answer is 3,11,47
